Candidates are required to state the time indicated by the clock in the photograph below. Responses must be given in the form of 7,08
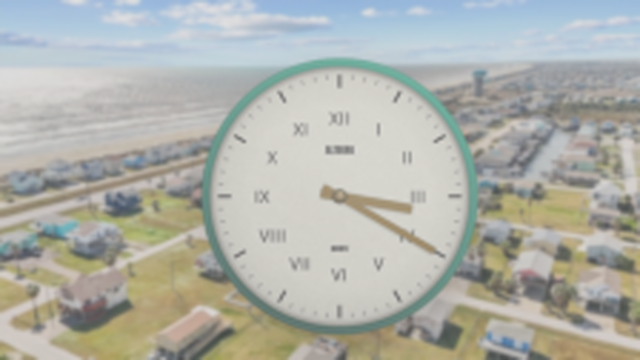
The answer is 3,20
